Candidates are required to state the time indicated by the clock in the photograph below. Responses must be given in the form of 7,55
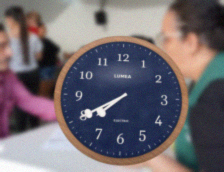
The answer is 7,40
